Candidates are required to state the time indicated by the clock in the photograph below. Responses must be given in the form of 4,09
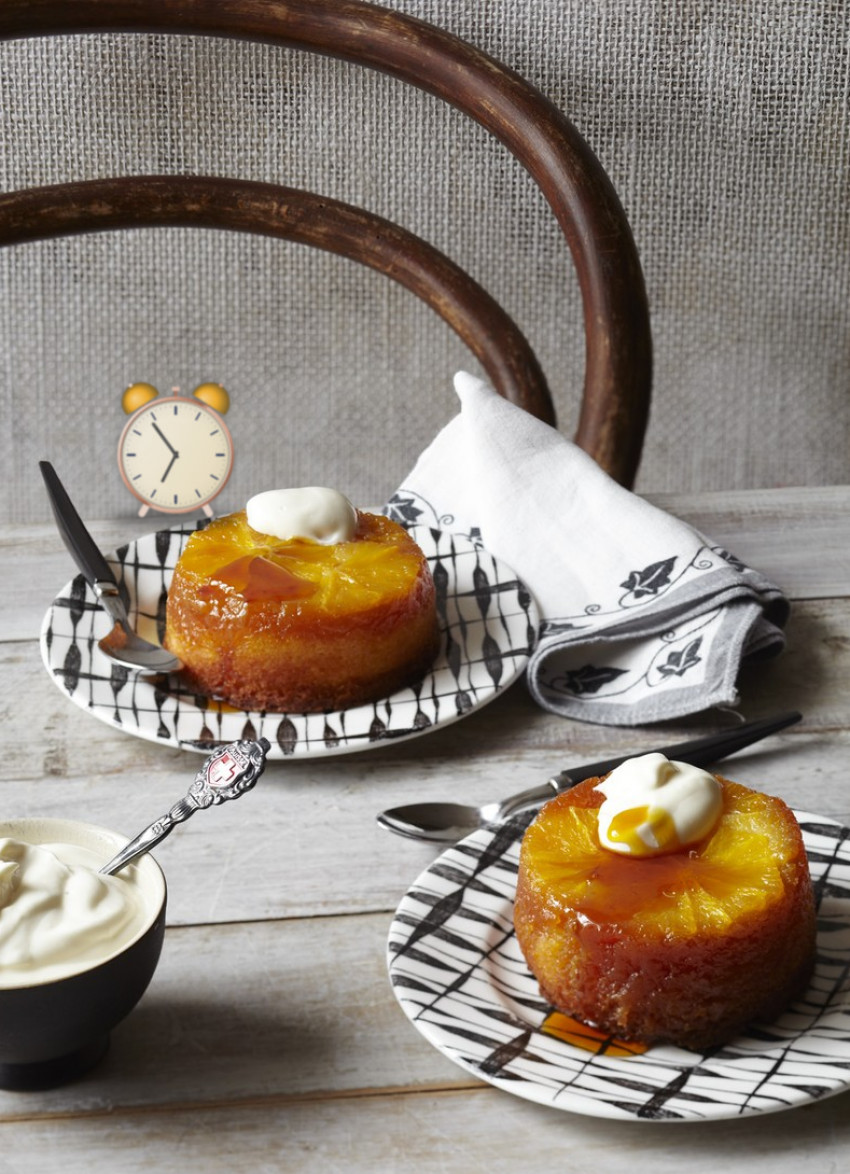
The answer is 6,54
